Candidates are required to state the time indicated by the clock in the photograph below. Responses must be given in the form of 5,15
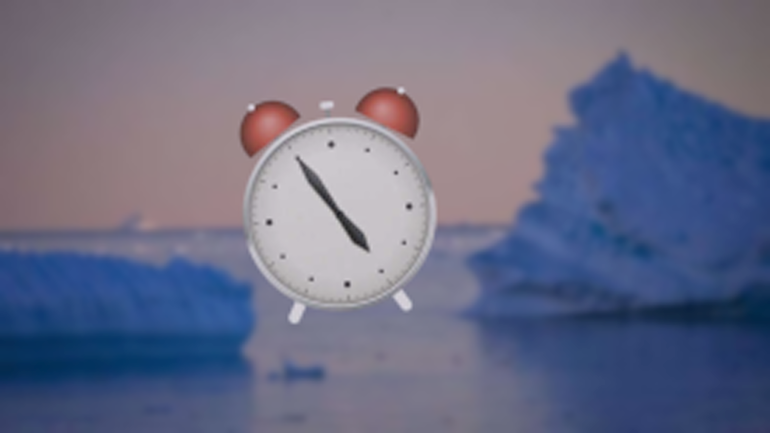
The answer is 4,55
